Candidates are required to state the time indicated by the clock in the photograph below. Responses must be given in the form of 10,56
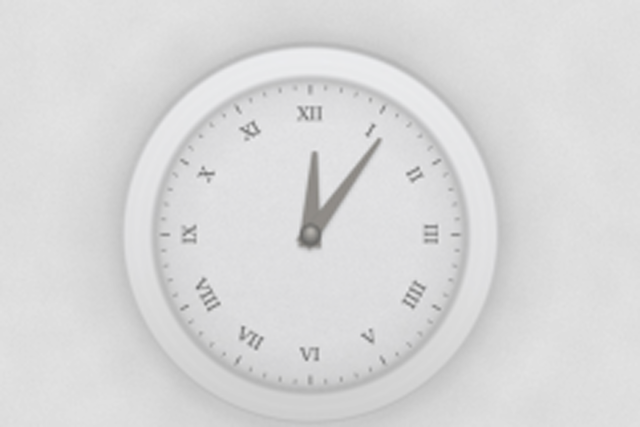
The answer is 12,06
